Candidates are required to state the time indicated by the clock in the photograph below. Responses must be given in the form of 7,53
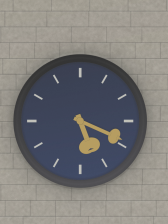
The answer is 5,19
